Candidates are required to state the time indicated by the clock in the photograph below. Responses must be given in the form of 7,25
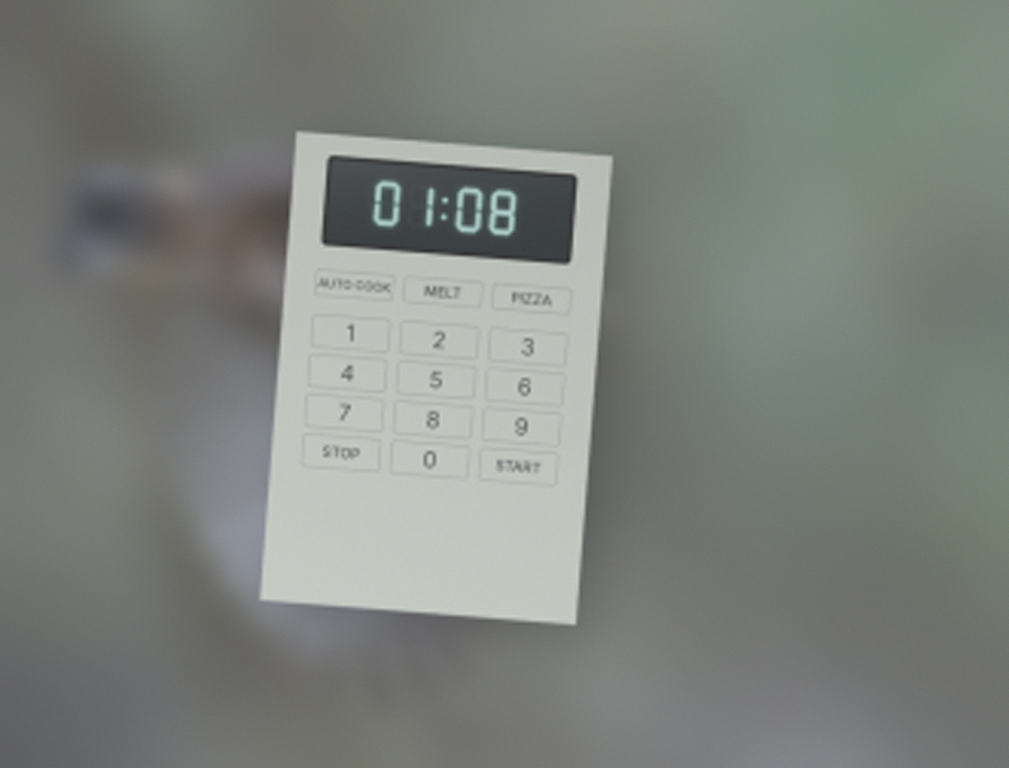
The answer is 1,08
